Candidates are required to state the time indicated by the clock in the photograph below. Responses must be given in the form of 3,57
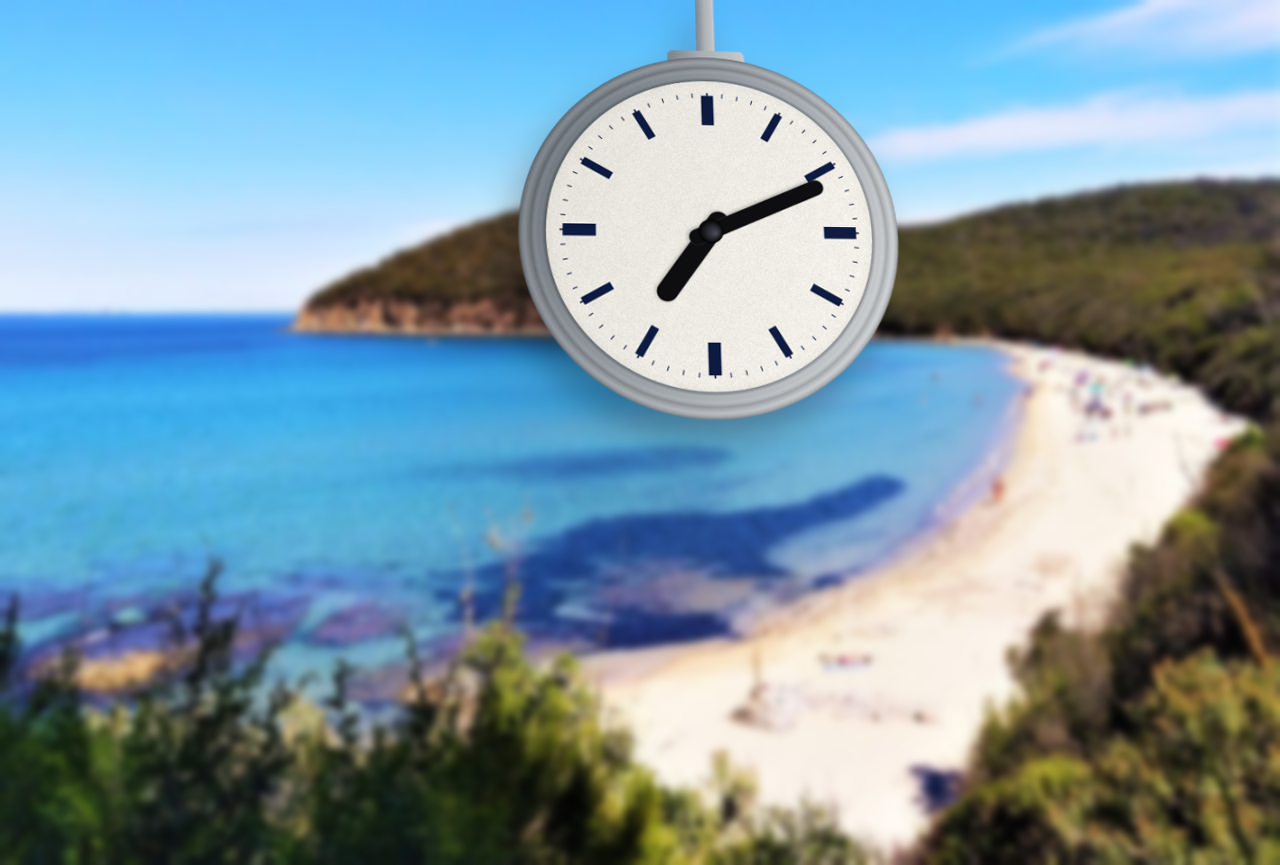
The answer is 7,11
